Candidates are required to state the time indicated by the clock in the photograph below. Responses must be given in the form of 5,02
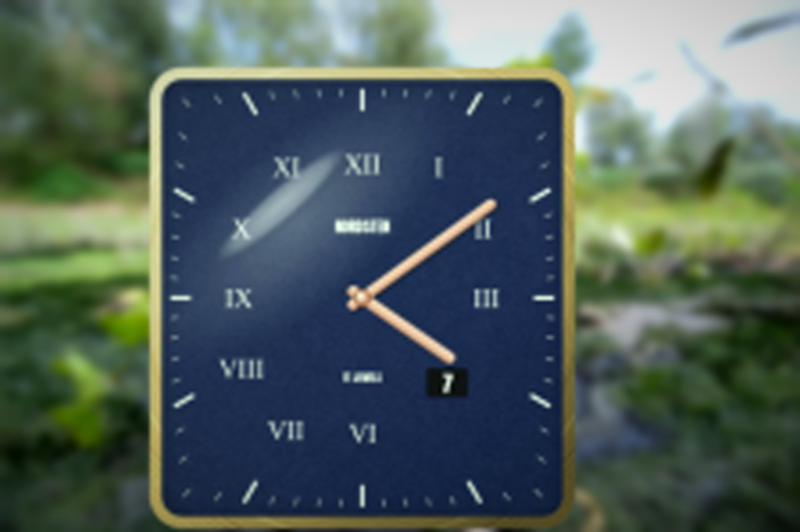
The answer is 4,09
